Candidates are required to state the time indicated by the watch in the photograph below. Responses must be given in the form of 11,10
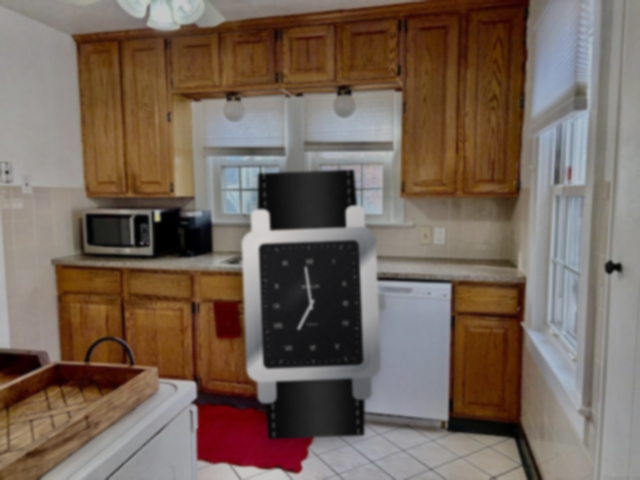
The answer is 6,59
